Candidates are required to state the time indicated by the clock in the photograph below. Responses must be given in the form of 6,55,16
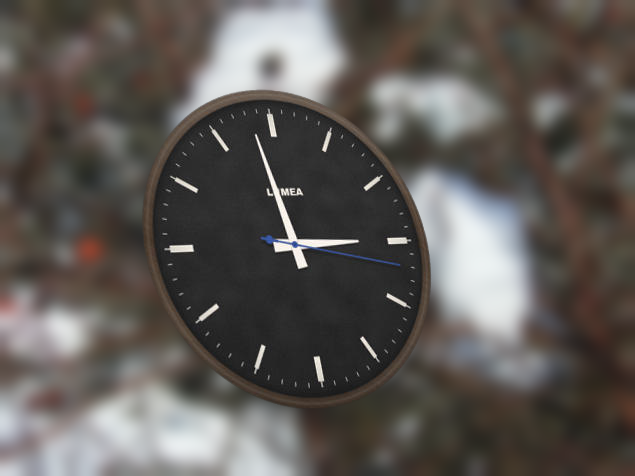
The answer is 2,58,17
